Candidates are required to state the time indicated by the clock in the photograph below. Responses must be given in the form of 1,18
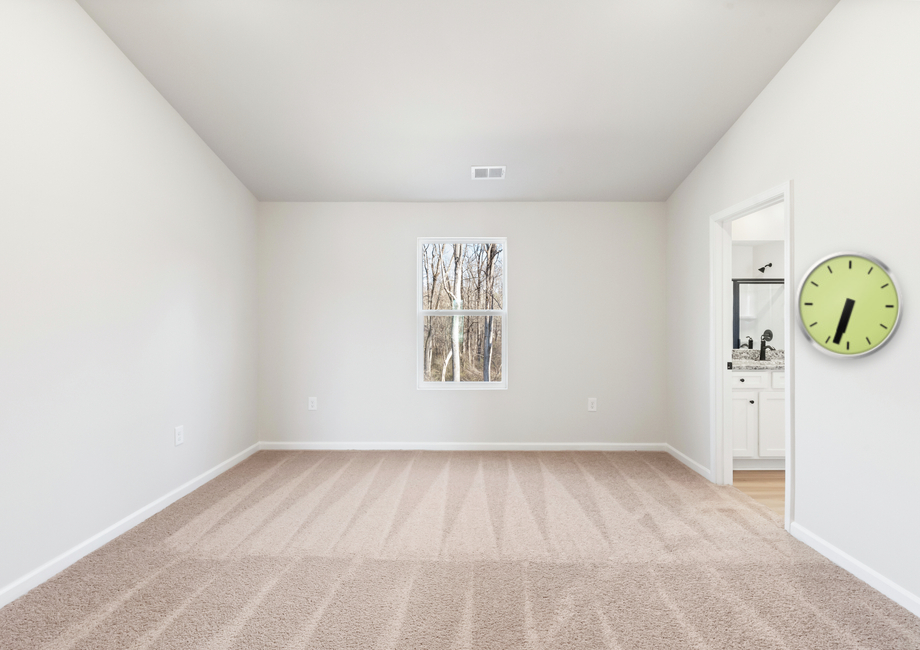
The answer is 6,33
